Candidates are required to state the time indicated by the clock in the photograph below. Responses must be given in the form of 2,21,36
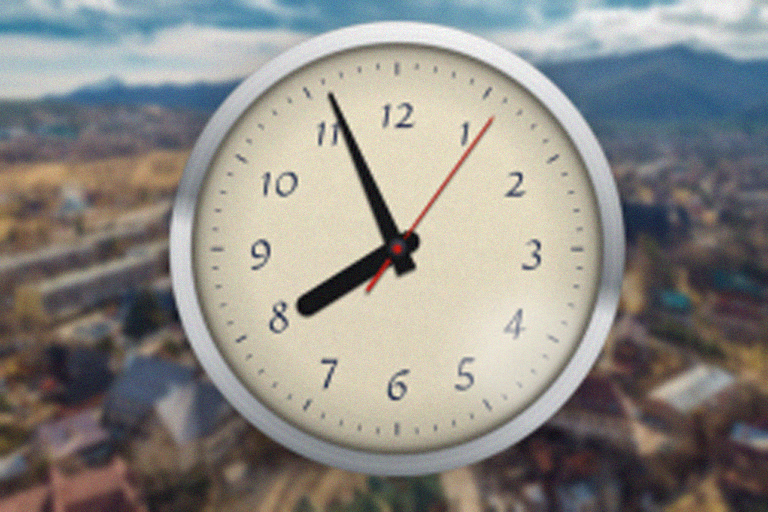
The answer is 7,56,06
